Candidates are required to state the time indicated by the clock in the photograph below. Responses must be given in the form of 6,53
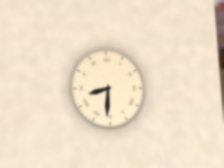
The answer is 8,31
